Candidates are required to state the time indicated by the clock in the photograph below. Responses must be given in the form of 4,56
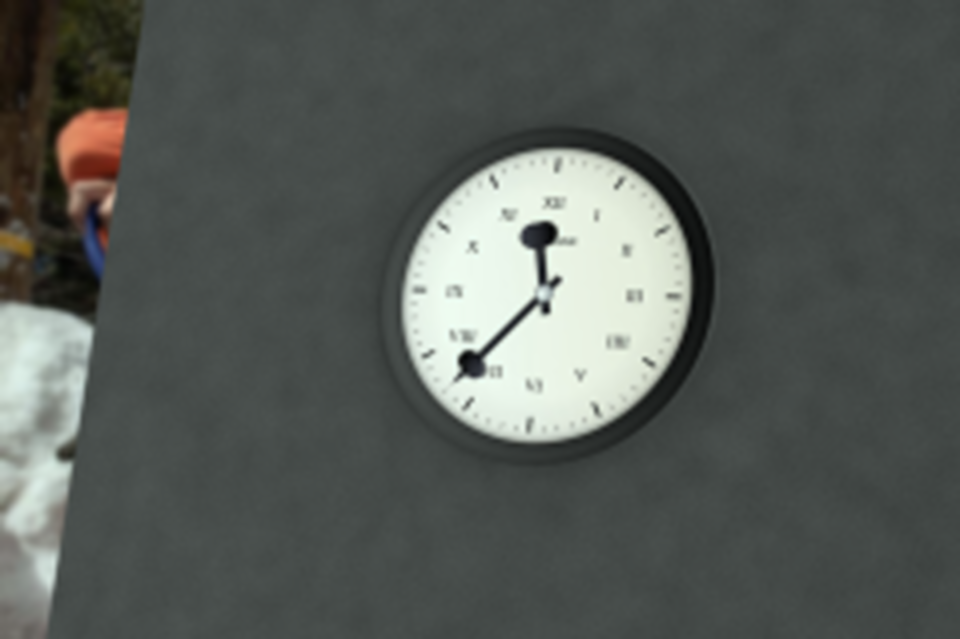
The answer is 11,37
